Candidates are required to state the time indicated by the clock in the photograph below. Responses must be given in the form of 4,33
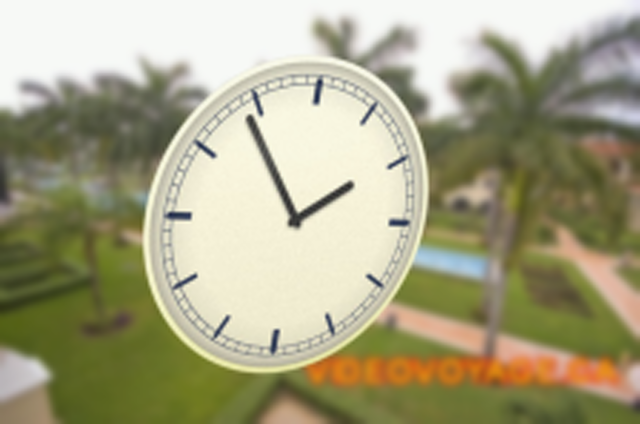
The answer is 1,54
